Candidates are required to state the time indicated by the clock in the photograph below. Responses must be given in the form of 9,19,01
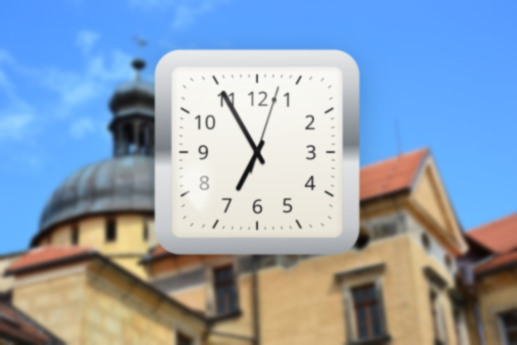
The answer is 6,55,03
